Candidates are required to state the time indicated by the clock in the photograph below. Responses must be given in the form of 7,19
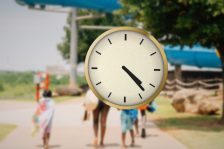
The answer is 4,23
